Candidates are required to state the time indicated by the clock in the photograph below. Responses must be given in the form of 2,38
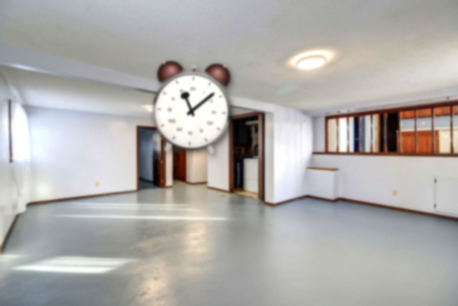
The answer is 11,08
